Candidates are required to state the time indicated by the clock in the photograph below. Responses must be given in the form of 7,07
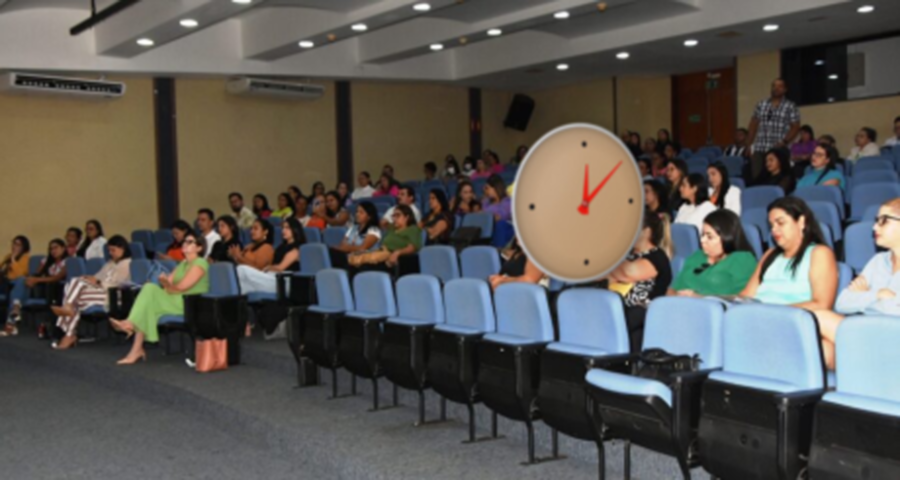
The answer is 12,08
